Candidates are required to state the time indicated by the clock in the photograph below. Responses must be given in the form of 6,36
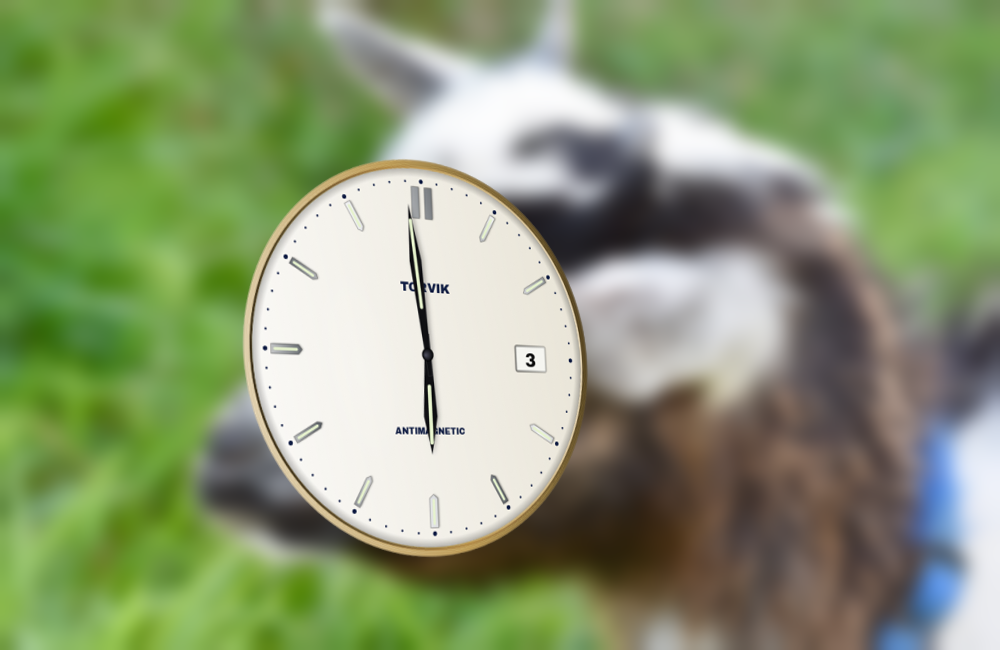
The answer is 5,59
